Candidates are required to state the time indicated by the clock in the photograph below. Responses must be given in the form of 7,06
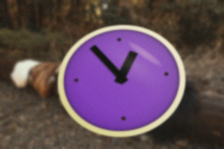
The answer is 12,54
